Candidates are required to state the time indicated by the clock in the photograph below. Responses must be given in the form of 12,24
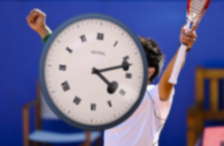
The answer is 4,12
